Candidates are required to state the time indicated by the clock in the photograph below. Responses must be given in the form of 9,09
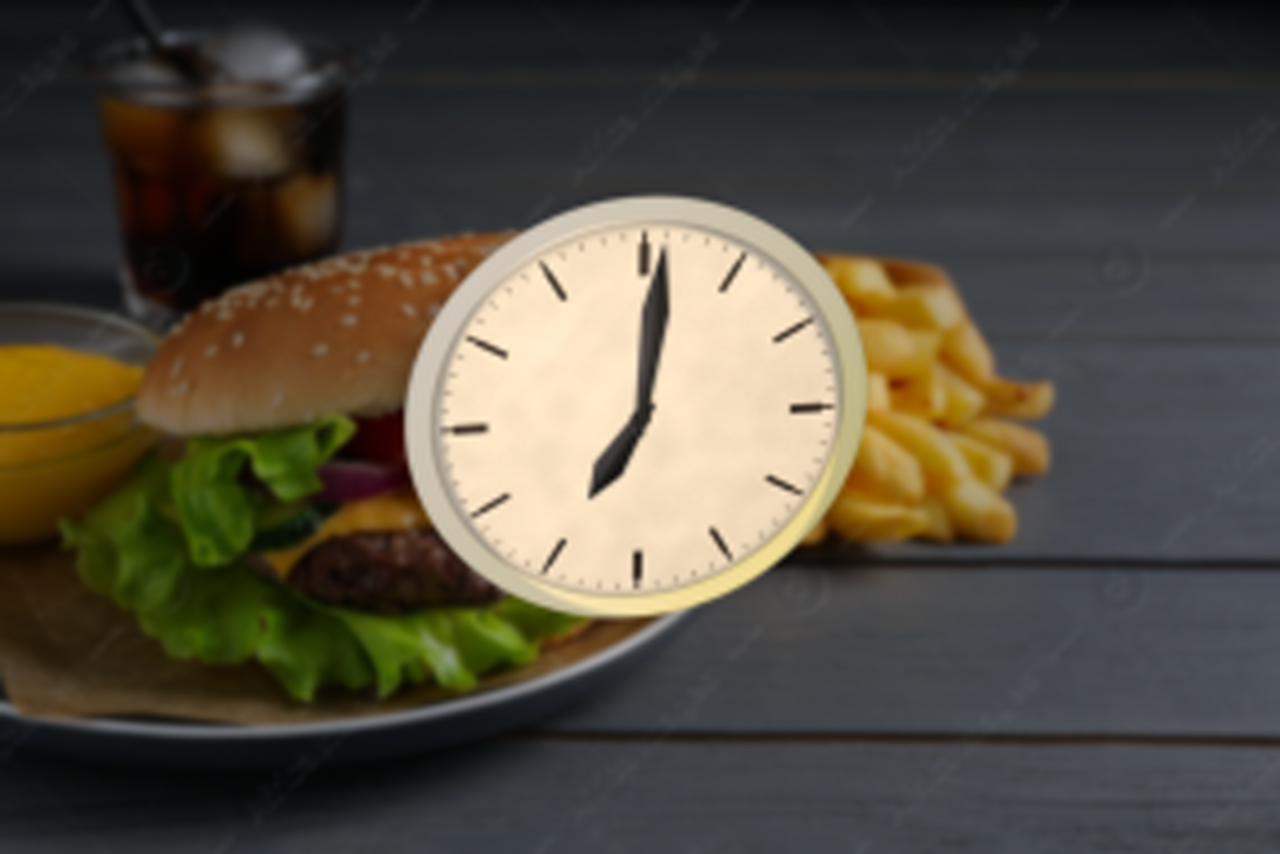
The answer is 7,01
